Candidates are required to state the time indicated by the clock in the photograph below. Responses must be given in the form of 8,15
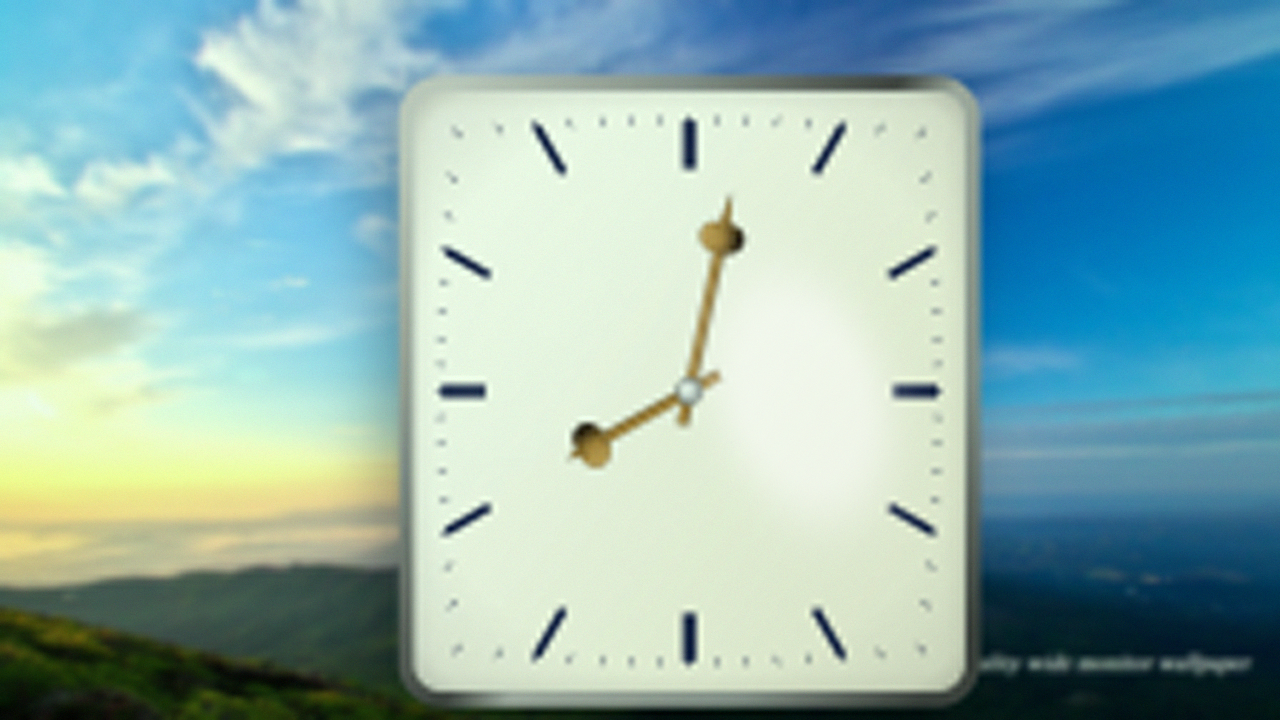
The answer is 8,02
